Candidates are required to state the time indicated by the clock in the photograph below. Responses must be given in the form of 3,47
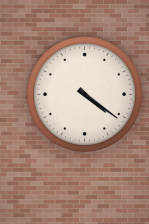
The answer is 4,21
